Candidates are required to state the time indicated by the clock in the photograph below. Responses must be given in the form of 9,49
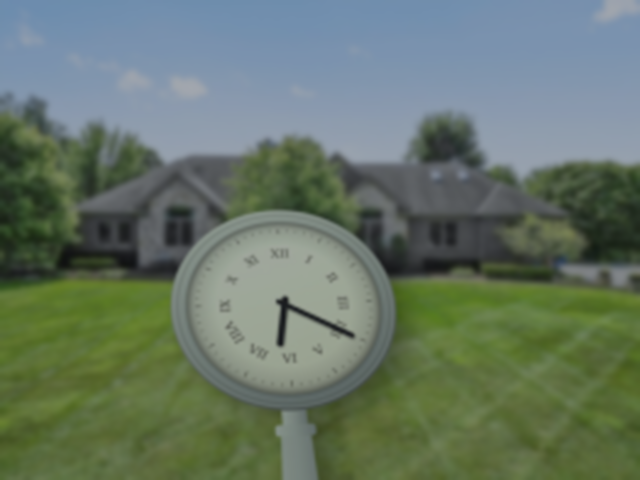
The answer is 6,20
